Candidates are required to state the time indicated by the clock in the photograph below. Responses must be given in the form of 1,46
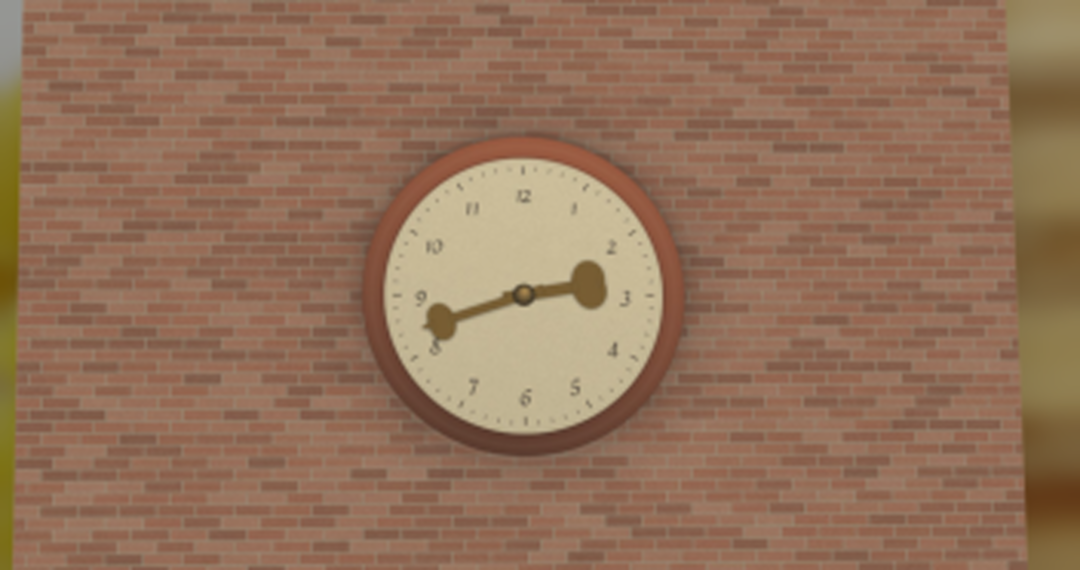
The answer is 2,42
